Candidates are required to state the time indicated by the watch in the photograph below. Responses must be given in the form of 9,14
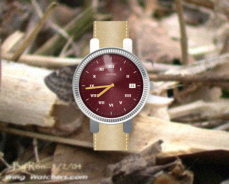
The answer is 7,44
